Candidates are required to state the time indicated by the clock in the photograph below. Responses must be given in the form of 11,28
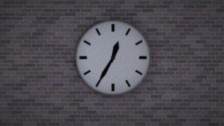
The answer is 12,35
